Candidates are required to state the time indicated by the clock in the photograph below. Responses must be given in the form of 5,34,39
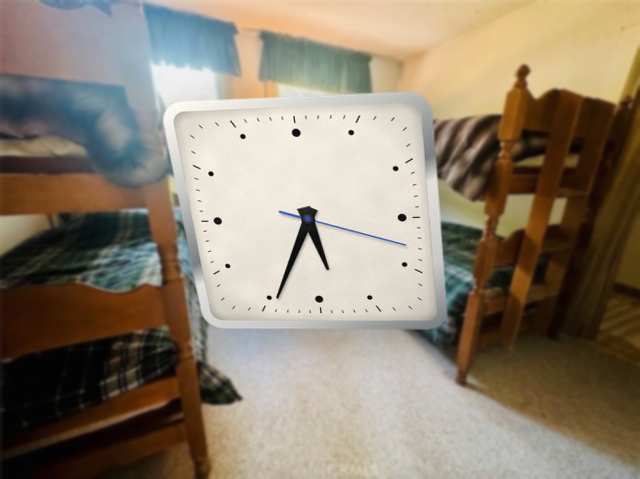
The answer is 5,34,18
